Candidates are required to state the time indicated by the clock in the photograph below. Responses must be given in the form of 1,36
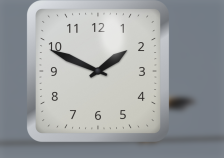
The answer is 1,49
